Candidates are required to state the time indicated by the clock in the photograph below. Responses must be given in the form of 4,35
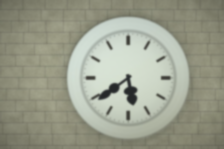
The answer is 5,39
